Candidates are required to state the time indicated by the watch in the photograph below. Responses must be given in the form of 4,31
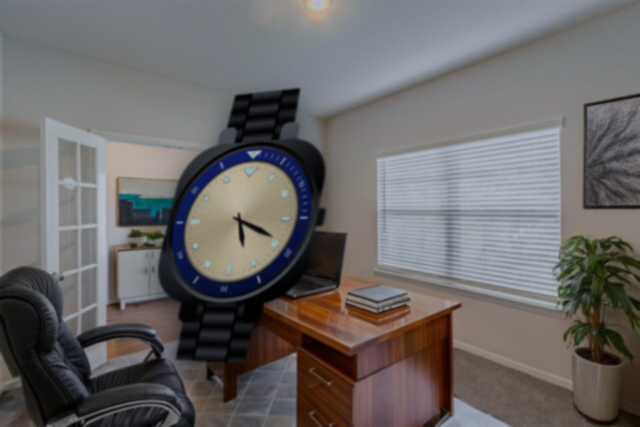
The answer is 5,19
